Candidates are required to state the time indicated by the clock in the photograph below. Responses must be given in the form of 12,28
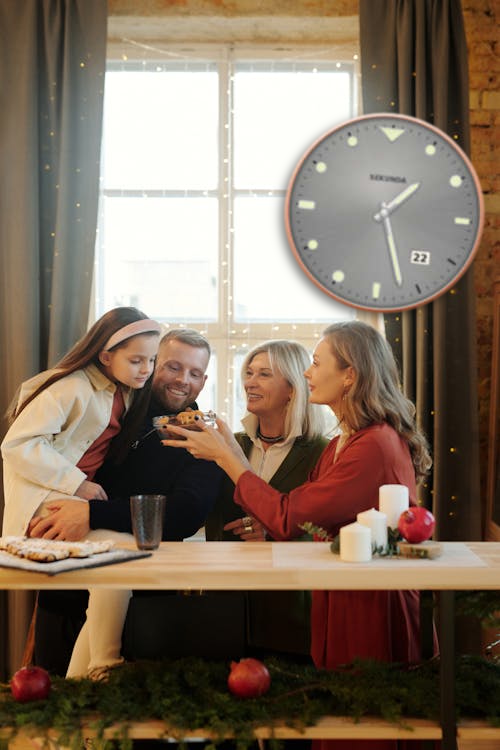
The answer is 1,27
